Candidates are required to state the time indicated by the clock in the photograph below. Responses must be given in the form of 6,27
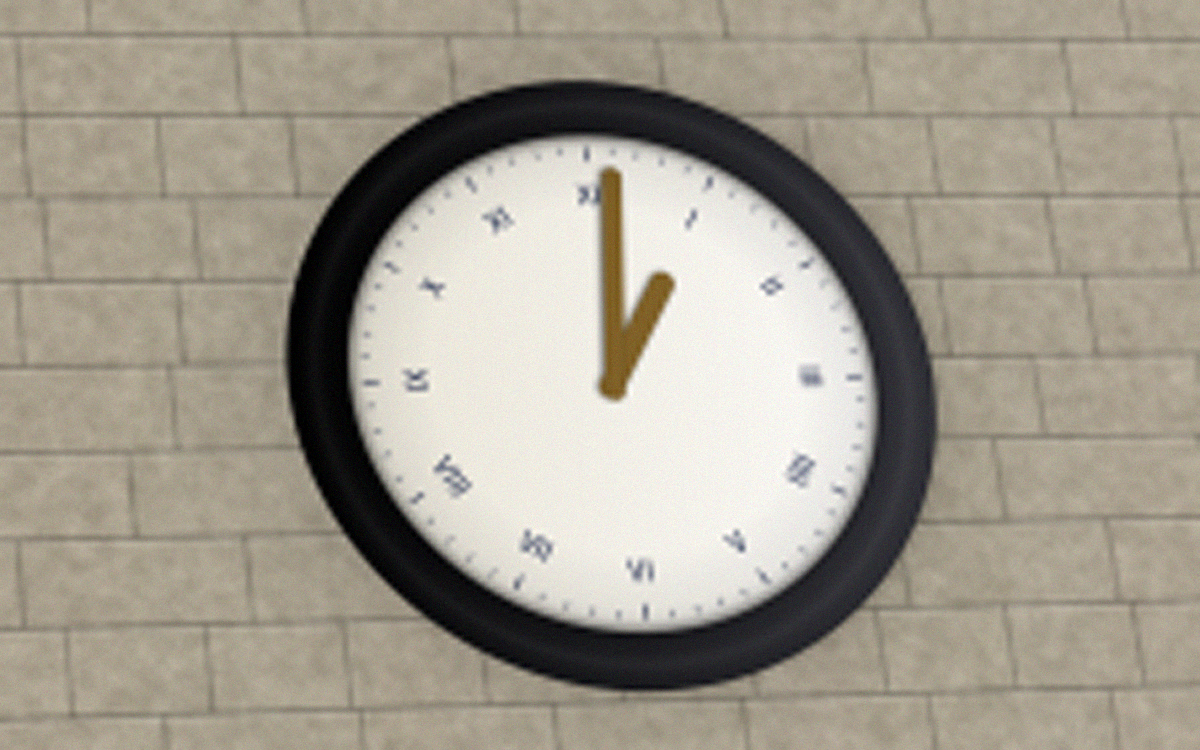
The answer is 1,01
